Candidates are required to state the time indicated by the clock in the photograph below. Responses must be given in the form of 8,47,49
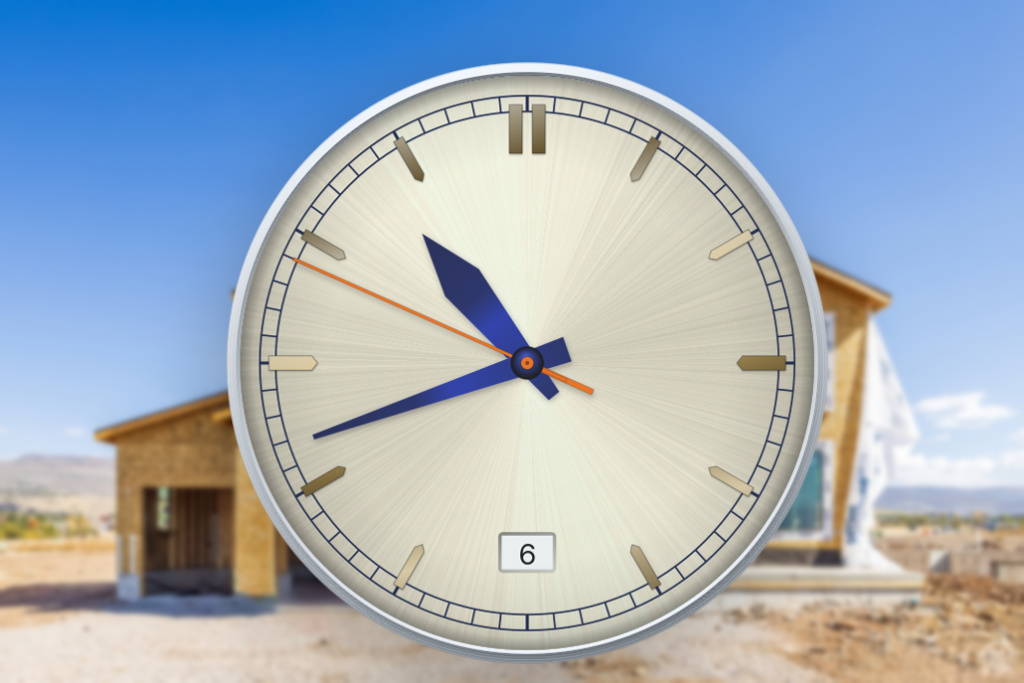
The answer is 10,41,49
